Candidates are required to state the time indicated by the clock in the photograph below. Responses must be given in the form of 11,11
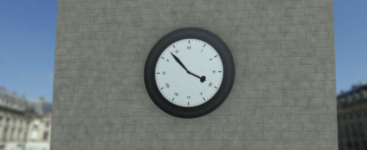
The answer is 3,53
